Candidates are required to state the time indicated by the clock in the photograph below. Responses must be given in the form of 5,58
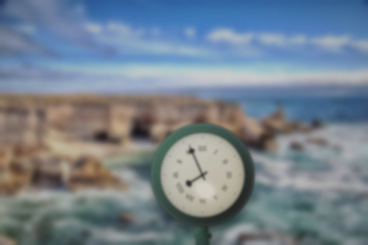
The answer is 7,56
